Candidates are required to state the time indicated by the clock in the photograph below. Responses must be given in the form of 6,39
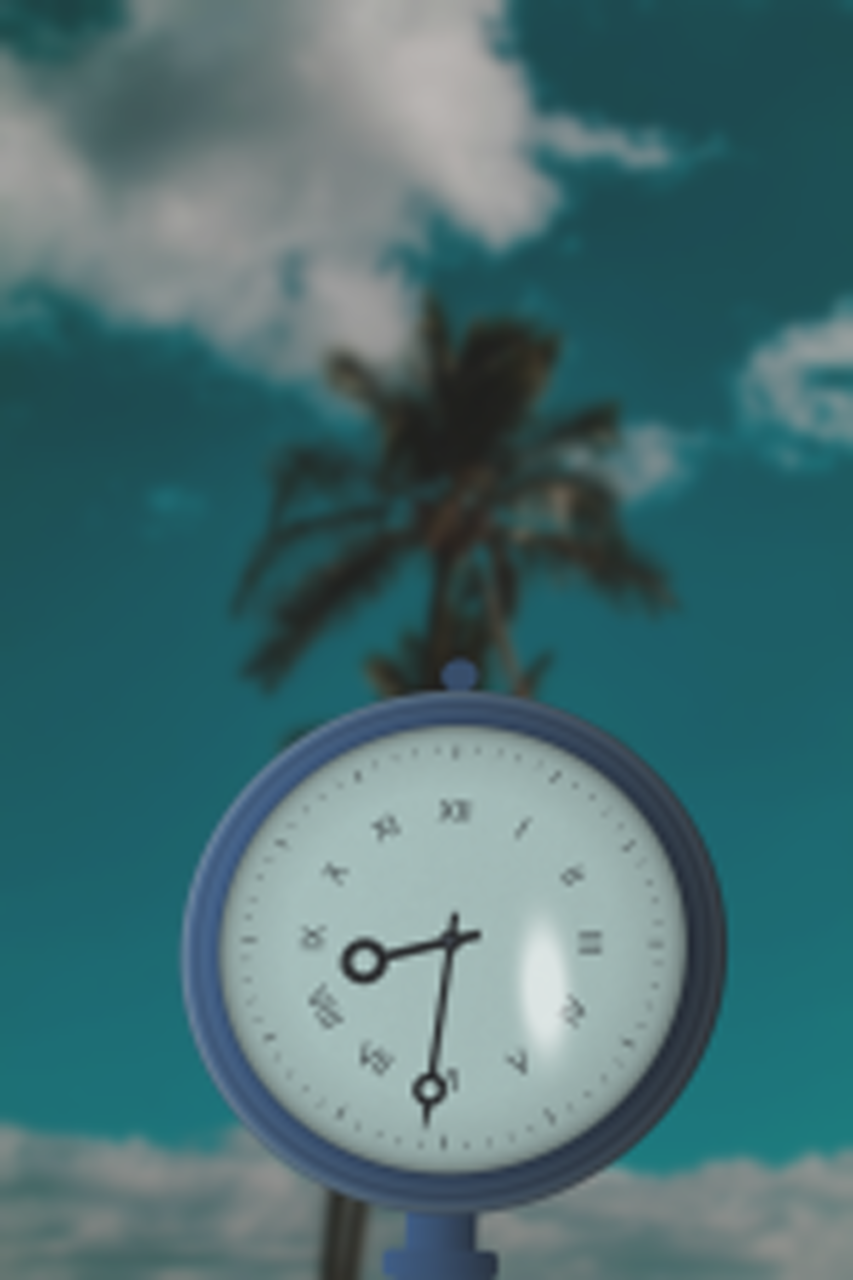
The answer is 8,31
